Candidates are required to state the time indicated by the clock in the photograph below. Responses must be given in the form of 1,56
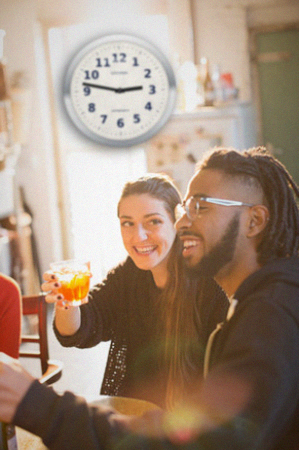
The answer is 2,47
